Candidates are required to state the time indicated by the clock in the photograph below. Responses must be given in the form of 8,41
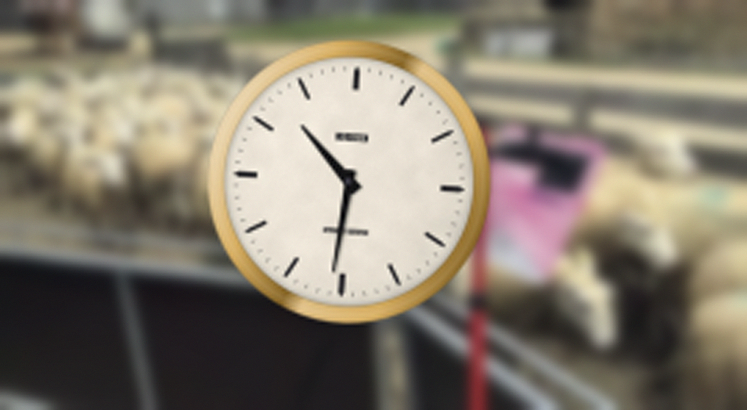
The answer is 10,31
